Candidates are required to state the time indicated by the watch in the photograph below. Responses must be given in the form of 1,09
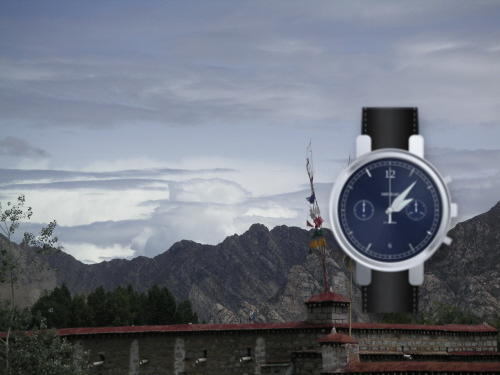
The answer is 2,07
